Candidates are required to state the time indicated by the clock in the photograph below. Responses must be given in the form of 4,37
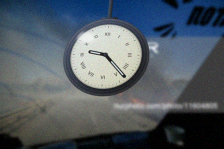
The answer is 9,23
